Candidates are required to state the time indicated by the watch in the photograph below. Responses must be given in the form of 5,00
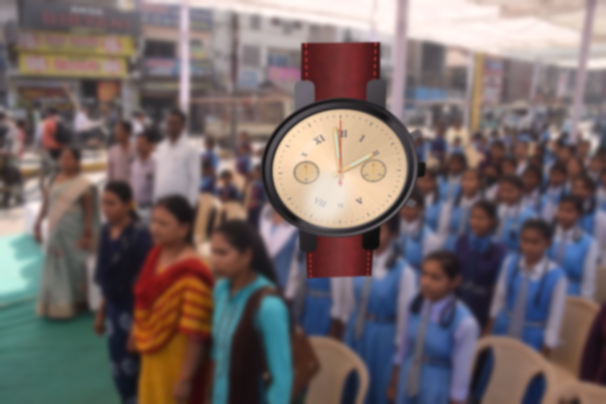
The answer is 1,59
